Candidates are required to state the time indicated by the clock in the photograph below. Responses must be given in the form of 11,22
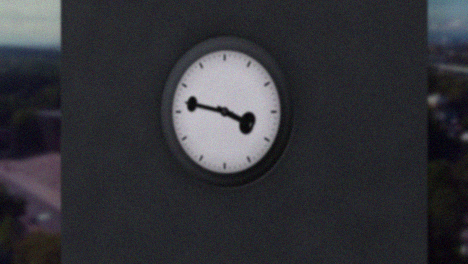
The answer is 3,47
